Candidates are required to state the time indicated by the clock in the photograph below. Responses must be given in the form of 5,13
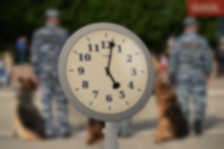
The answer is 5,02
